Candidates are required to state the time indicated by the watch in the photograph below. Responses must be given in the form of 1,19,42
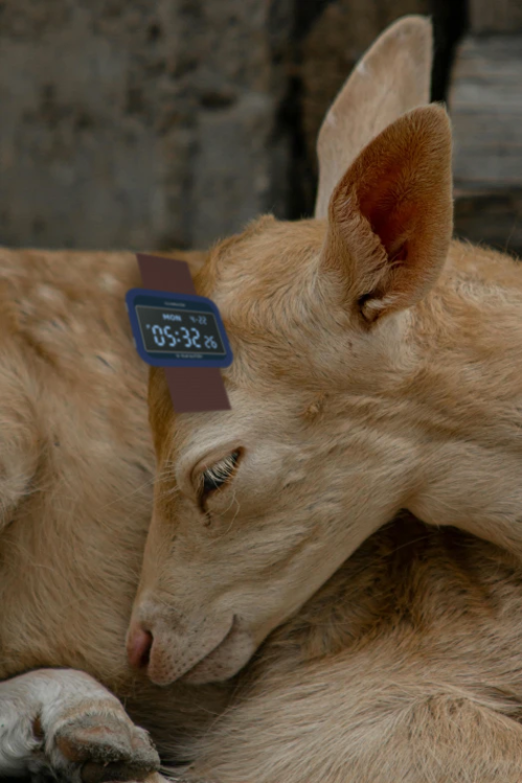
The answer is 5,32,26
